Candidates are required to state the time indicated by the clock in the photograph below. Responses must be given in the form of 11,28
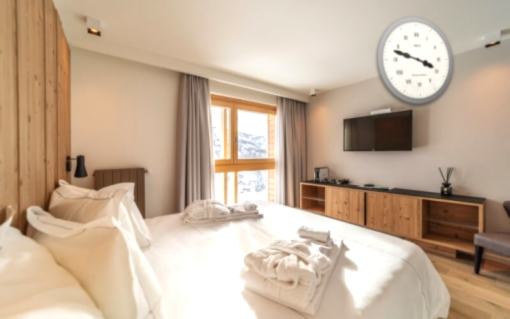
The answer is 3,48
